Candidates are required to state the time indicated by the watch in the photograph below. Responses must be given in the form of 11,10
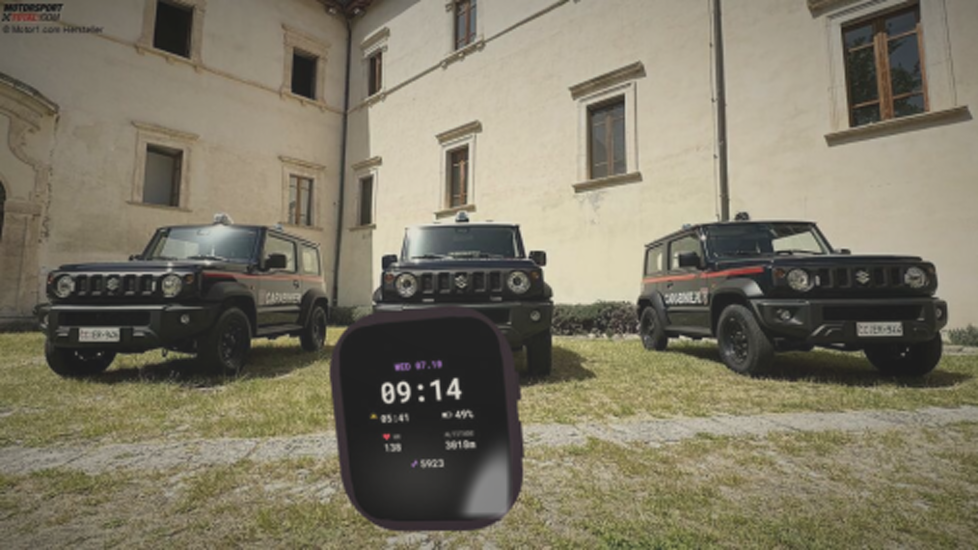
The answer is 9,14
